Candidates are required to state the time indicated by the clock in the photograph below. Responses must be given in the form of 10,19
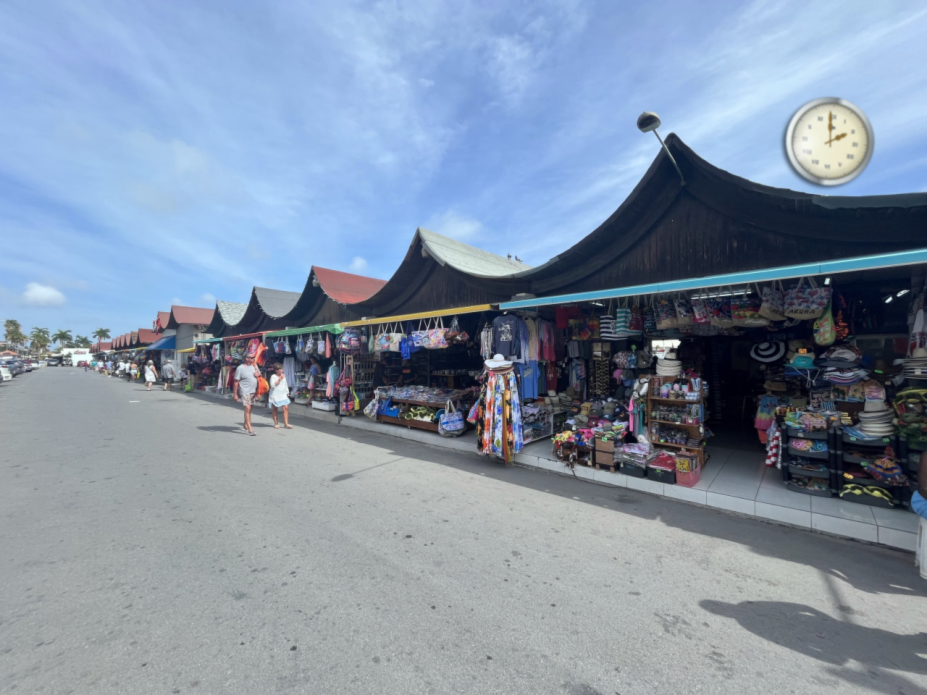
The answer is 1,59
